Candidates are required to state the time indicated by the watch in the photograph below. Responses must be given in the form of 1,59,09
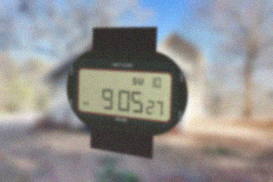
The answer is 9,05,27
